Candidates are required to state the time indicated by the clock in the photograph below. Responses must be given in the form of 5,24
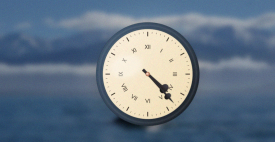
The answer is 4,23
